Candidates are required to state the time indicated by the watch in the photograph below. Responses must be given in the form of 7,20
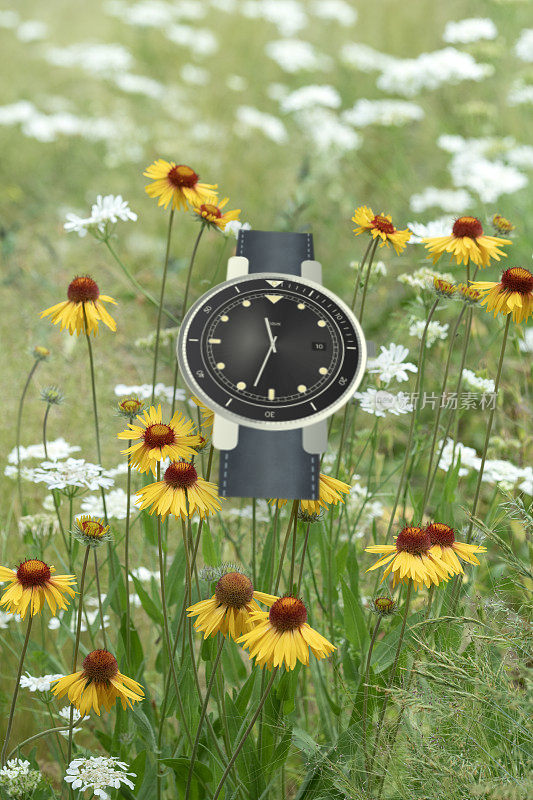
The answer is 11,33
